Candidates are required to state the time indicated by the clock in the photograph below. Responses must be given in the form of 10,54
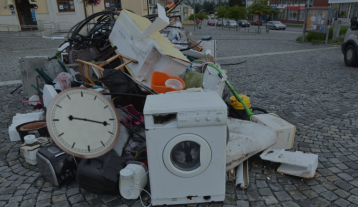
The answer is 9,17
